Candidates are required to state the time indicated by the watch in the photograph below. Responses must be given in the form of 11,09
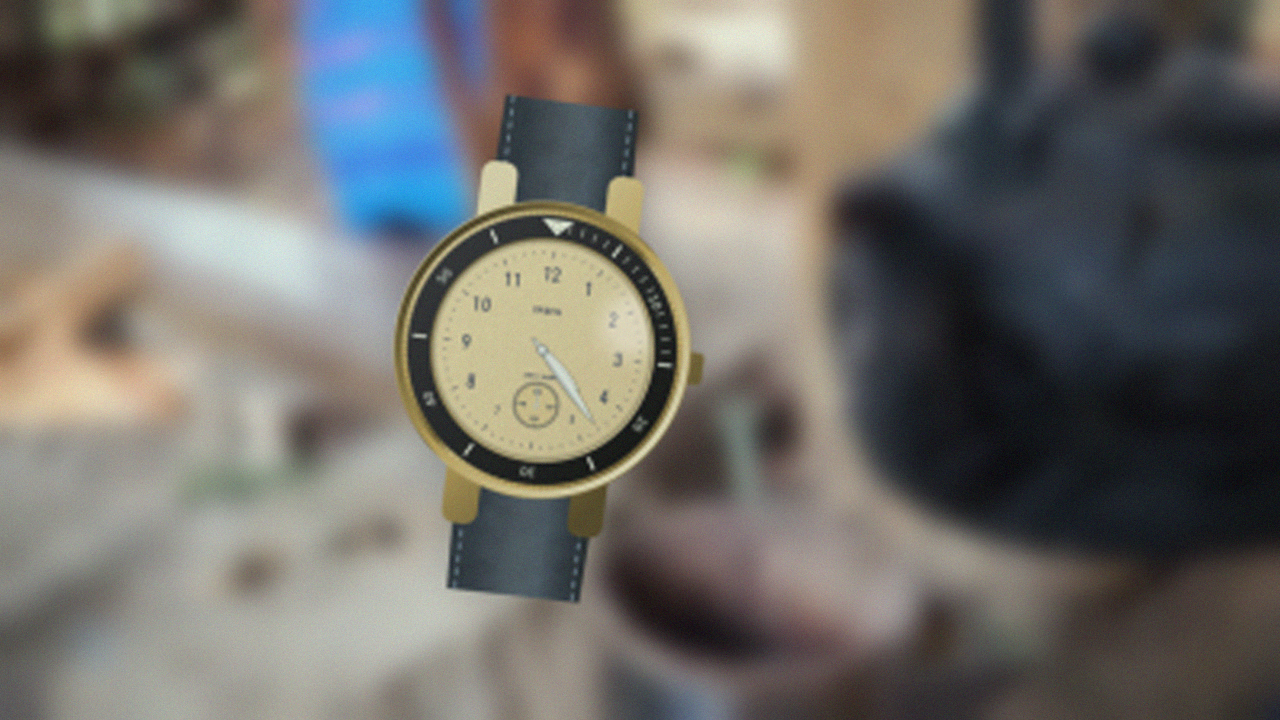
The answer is 4,23
